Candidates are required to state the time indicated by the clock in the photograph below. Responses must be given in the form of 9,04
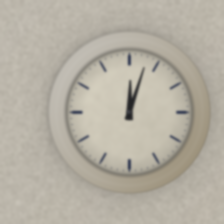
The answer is 12,03
